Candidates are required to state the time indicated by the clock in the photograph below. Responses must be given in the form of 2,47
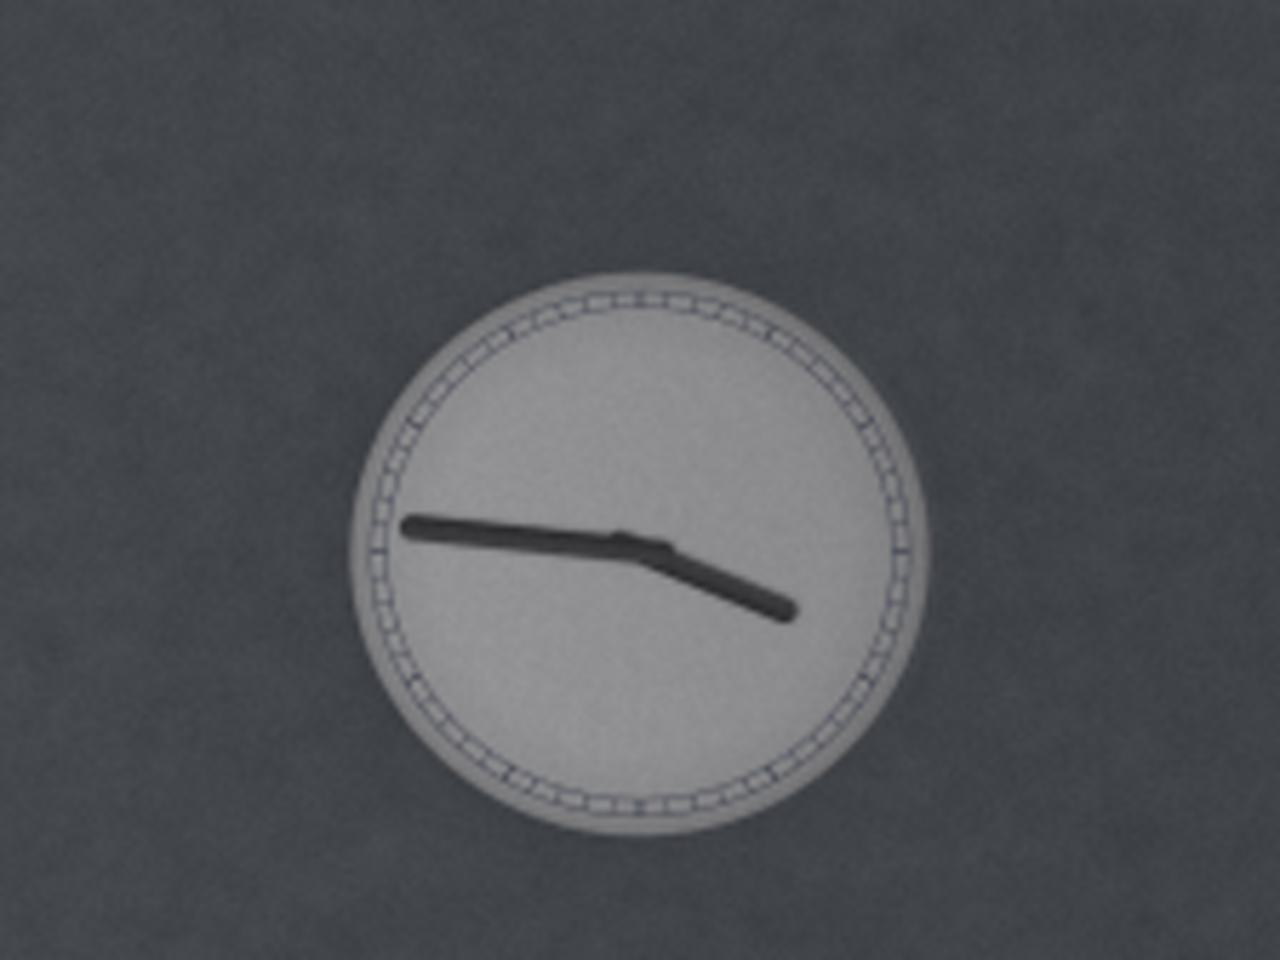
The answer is 3,46
